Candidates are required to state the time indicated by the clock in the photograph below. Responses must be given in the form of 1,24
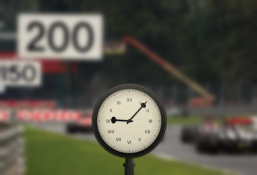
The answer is 9,07
